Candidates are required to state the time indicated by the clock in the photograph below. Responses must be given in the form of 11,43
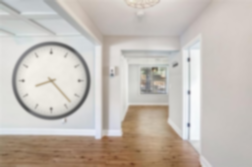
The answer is 8,23
